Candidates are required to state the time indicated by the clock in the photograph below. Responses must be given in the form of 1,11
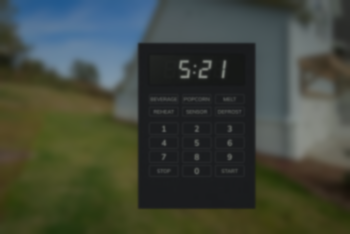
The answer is 5,21
